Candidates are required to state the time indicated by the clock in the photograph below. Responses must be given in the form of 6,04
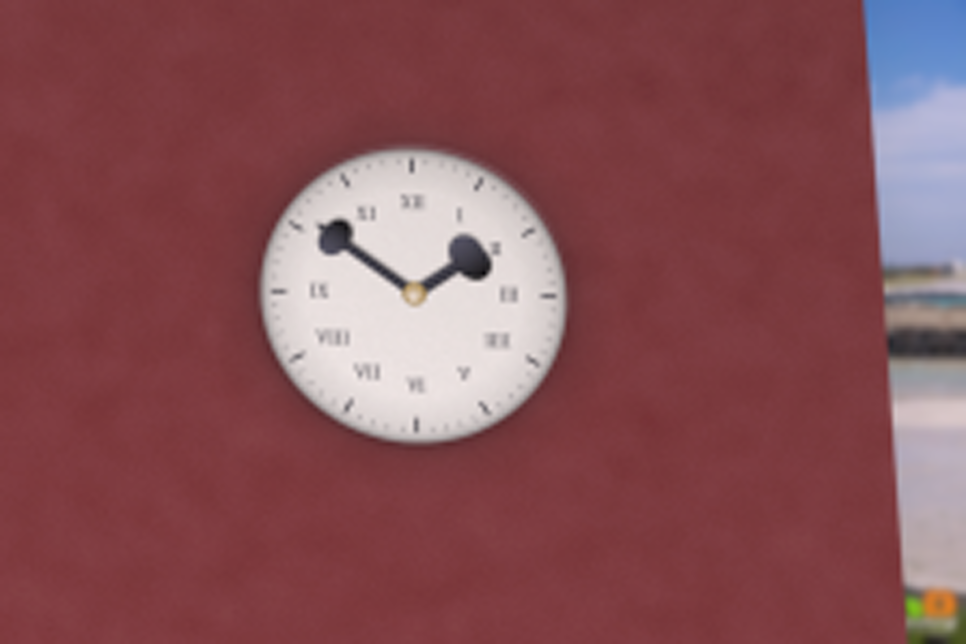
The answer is 1,51
